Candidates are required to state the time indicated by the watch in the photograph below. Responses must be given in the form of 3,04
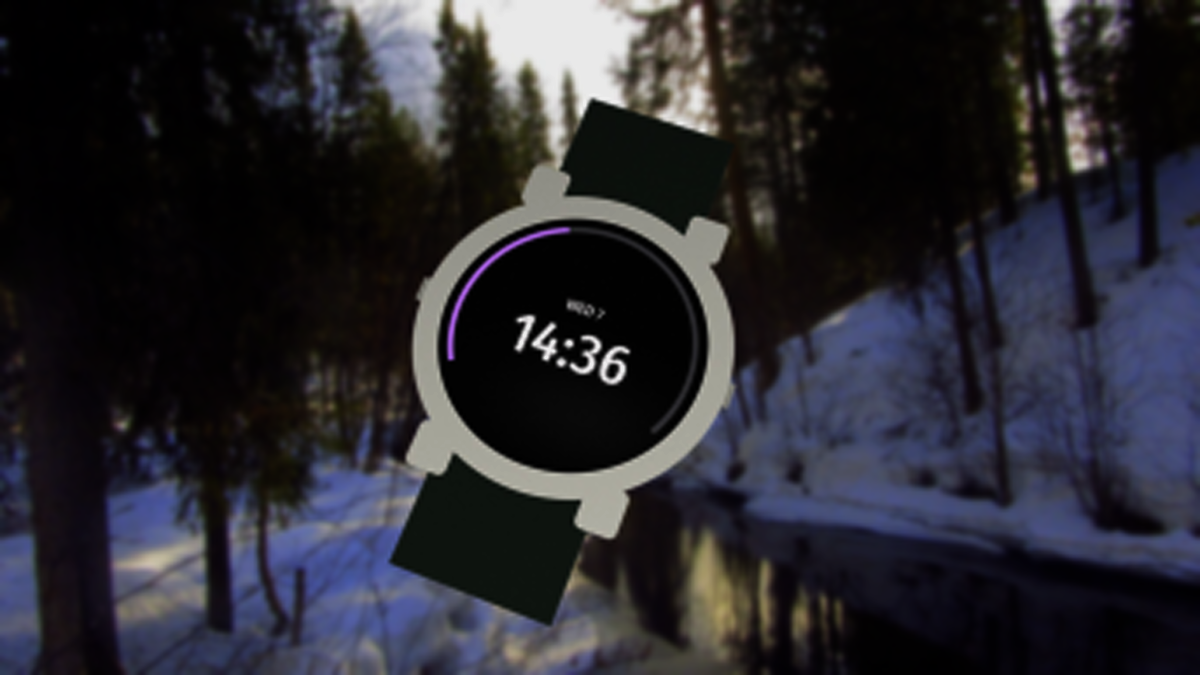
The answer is 14,36
